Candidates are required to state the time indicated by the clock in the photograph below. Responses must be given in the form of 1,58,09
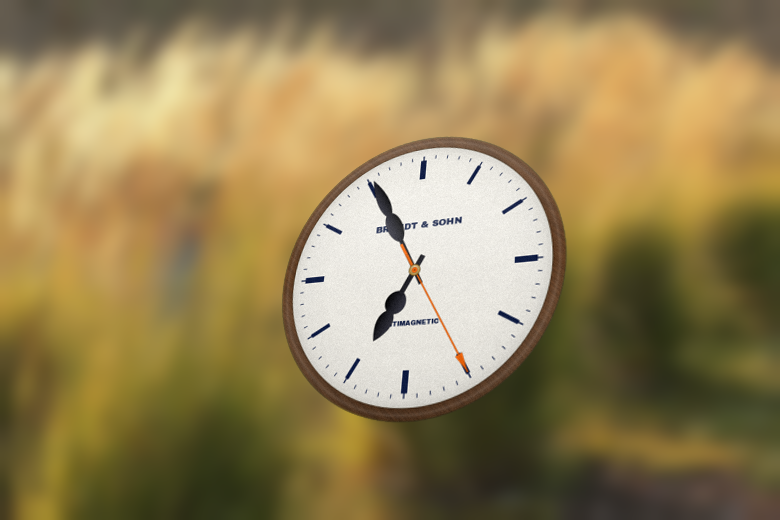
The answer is 6,55,25
